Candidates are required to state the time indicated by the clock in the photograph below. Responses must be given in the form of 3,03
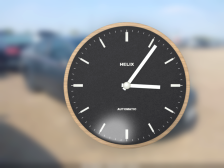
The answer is 3,06
